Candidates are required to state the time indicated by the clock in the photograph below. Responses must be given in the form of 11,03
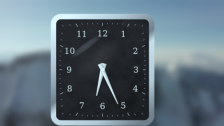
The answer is 6,26
